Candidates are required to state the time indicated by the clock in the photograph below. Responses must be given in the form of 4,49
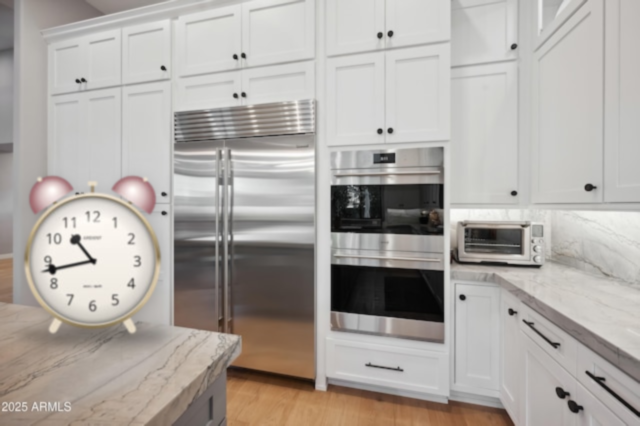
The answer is 10,43
